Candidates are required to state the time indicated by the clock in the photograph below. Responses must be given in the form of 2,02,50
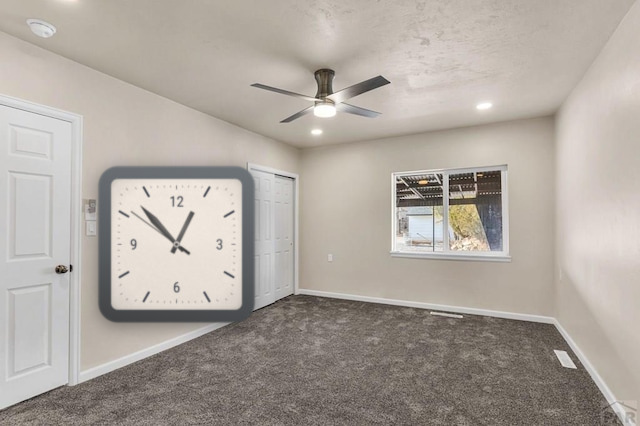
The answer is 12,52,51
